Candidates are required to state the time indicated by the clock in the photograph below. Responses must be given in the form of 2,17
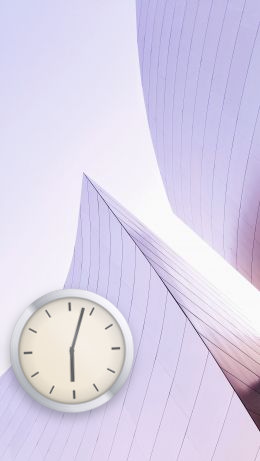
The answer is 6,03
